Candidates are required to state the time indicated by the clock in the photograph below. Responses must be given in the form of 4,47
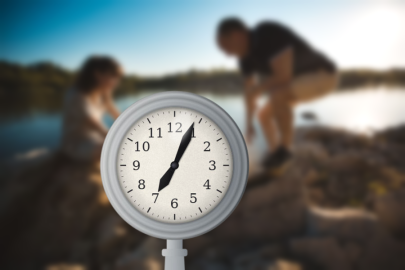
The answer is 7,04
